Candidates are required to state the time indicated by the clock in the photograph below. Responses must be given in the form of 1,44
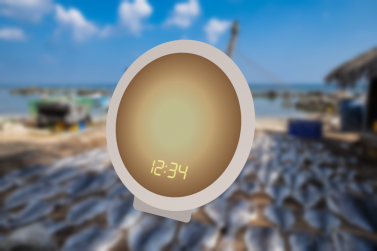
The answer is 12,34
